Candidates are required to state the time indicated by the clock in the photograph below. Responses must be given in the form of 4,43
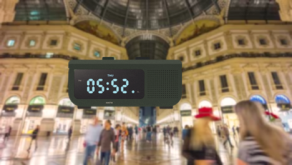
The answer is 5,52
